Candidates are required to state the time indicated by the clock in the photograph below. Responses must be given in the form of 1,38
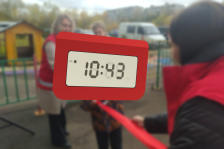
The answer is 10,43
